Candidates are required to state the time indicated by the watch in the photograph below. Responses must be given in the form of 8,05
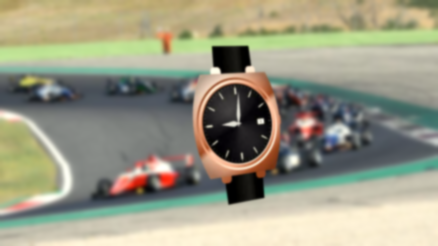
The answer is 9,01
